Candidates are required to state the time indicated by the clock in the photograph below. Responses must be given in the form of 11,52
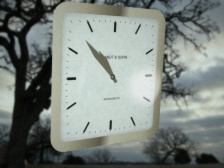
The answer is 10,53
